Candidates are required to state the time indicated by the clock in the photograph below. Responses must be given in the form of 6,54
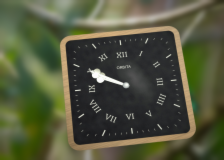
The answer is 9,50
